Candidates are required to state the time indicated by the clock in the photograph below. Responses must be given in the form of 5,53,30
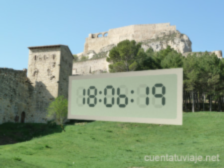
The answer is 18,06,19
